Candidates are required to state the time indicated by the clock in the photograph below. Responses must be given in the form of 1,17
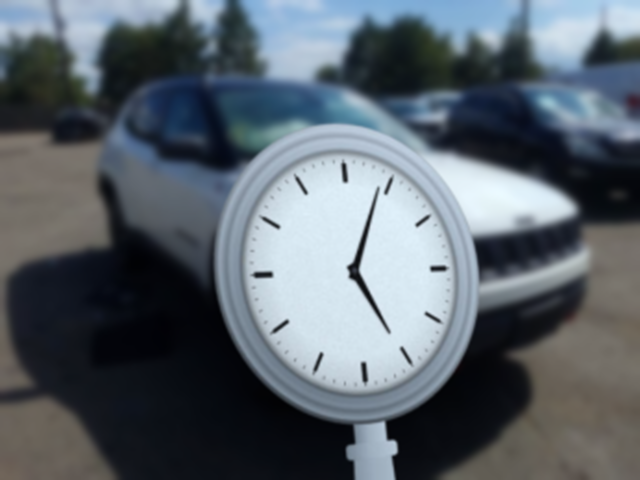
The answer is 5,04
